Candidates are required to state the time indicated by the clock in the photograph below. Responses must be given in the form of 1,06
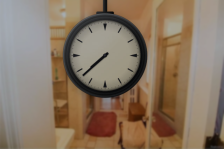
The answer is 7,38
